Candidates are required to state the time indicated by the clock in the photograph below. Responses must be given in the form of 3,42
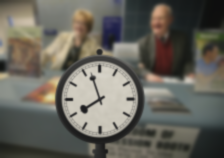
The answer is 7,57
